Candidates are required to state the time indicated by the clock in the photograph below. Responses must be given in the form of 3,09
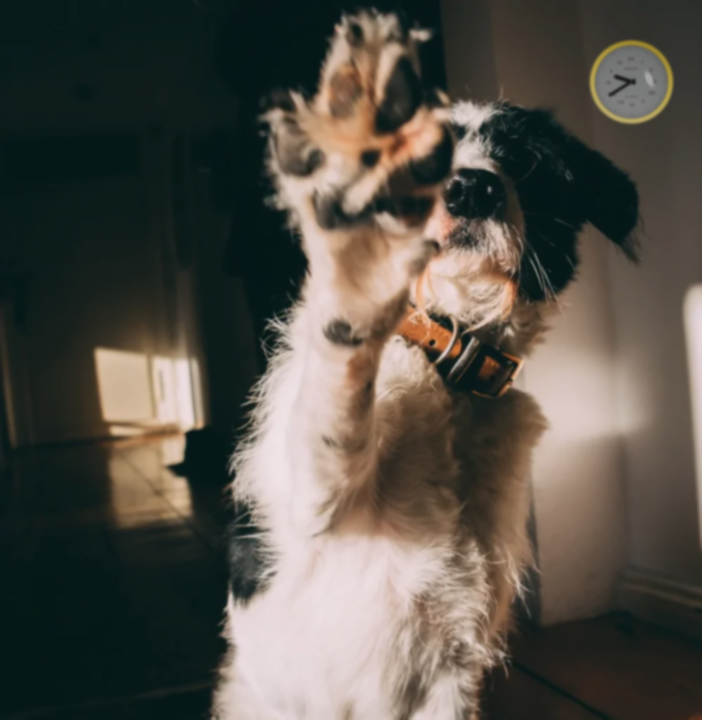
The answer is 9,40
